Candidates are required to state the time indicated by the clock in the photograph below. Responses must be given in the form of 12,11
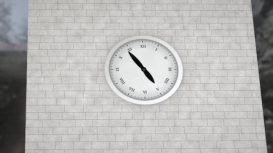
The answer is 4,54
